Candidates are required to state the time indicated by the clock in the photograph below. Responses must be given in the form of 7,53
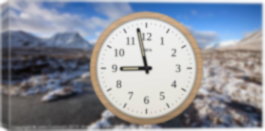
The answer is 8,58
